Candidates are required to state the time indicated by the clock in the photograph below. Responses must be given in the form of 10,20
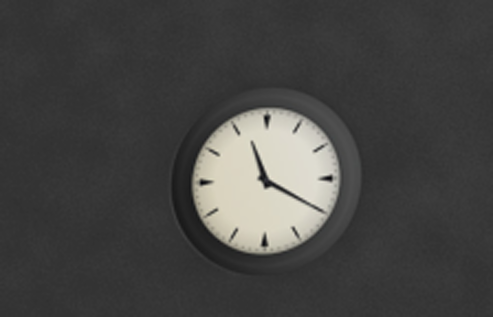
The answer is 11,20
